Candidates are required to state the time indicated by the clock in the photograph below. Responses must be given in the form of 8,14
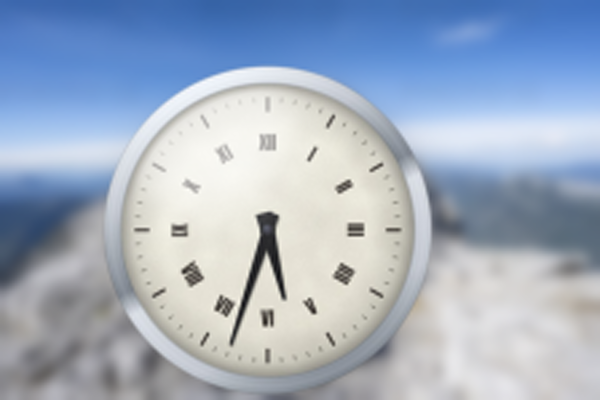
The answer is 5,33
